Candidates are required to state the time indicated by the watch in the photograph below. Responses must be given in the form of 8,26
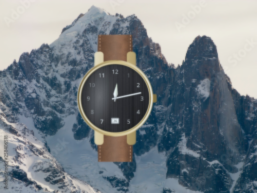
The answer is 12,13
